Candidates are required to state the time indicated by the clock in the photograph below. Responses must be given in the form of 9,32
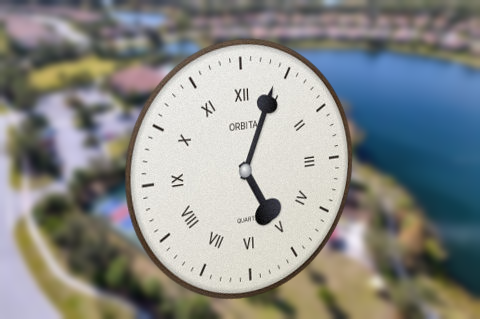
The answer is 5,04
